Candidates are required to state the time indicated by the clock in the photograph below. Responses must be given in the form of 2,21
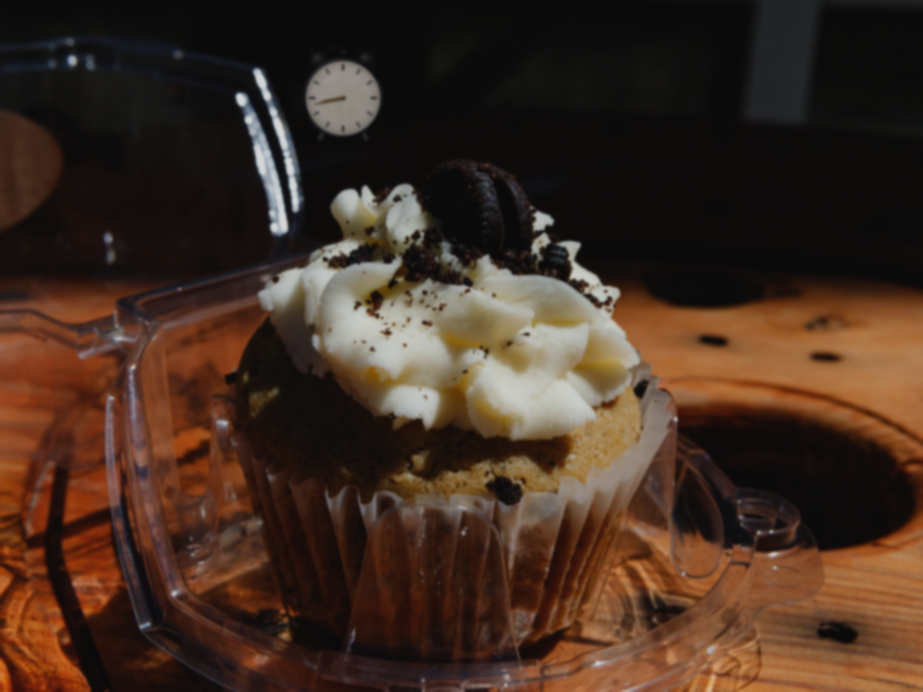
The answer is 8,43
